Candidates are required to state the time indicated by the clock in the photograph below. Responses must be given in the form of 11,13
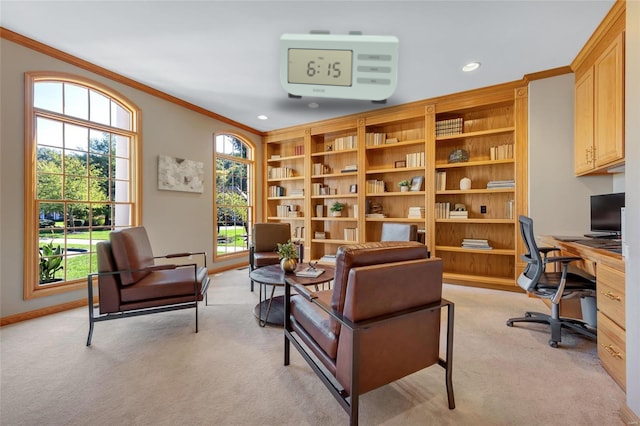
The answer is 6,15
